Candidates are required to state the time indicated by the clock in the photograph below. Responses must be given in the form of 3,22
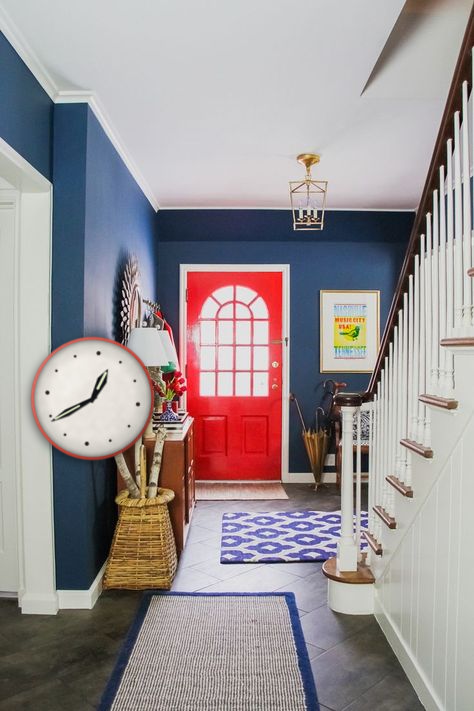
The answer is 12,39
